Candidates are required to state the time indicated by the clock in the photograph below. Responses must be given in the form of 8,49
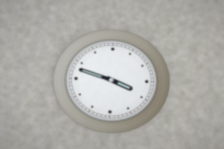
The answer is 3,48
